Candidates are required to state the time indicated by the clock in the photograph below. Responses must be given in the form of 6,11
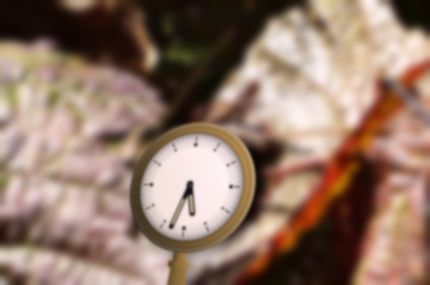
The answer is 5,33
